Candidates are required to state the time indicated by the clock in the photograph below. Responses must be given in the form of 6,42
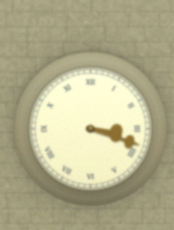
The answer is 3,18
